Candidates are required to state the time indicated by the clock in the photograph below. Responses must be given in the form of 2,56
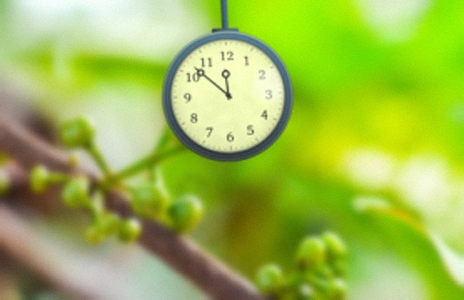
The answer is 11,52
